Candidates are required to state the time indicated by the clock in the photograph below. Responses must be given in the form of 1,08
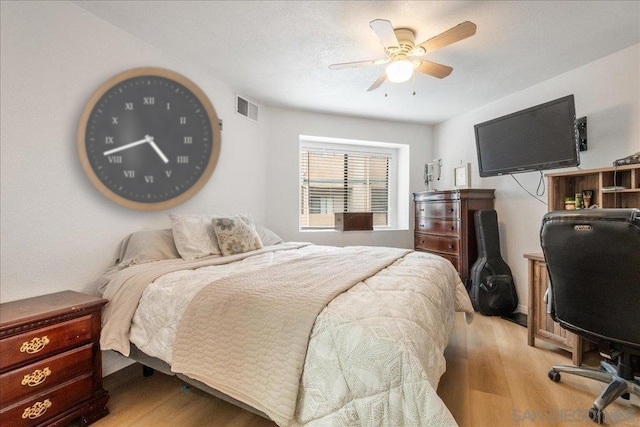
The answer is 4,42
